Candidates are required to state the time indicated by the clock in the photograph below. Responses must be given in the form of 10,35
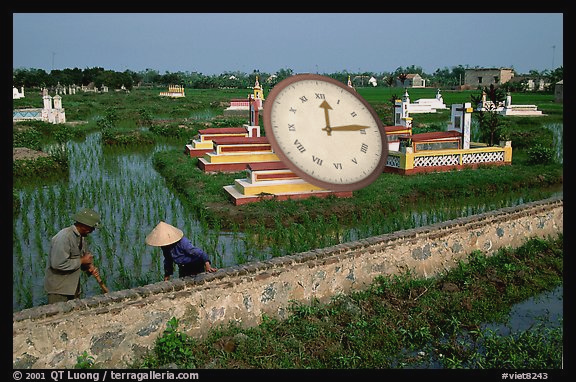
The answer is 12,14
